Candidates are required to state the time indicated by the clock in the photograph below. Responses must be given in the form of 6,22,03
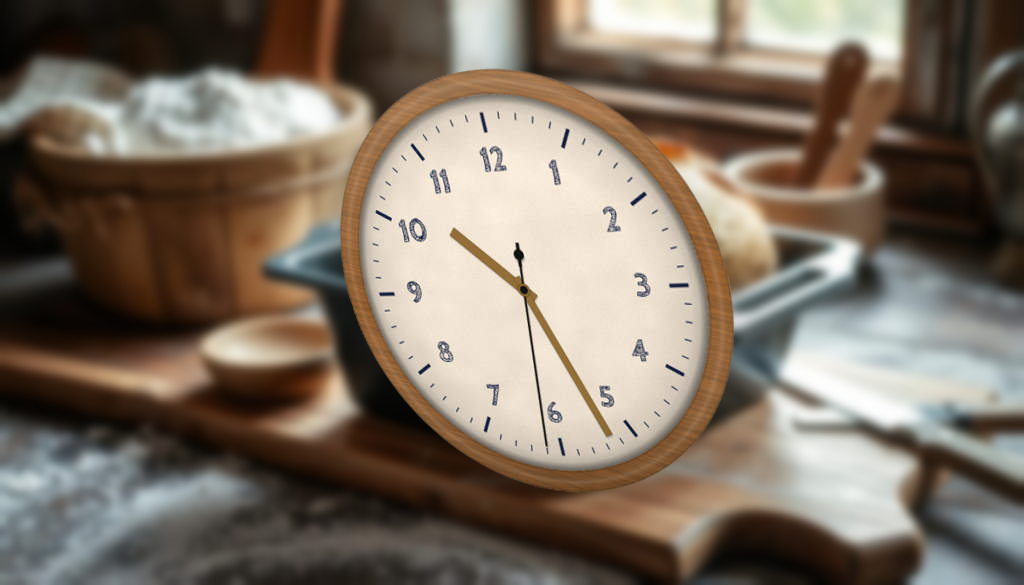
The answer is 10,26,31
